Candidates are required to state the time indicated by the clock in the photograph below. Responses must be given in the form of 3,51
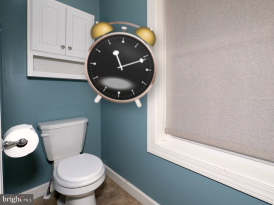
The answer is 11,11
